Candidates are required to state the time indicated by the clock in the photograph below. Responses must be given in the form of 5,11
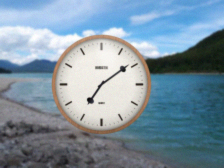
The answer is 7,09
